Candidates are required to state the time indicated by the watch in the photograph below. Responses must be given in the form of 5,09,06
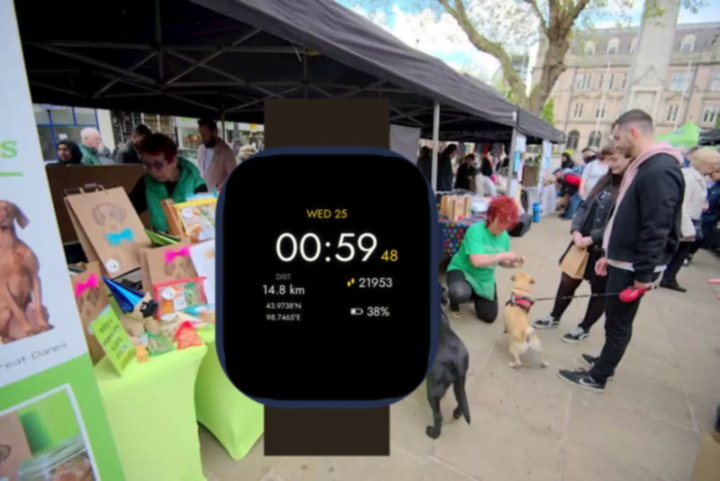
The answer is 0,59,48
